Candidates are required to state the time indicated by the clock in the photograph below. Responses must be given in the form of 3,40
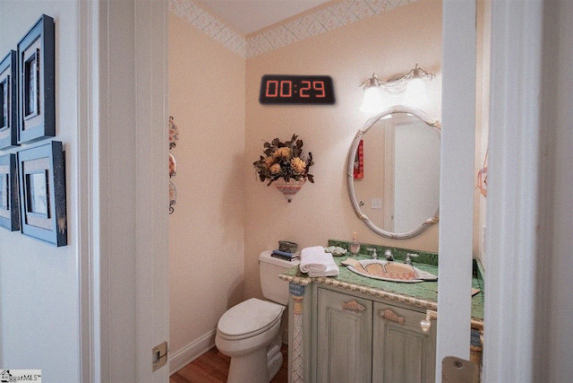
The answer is 0,29
